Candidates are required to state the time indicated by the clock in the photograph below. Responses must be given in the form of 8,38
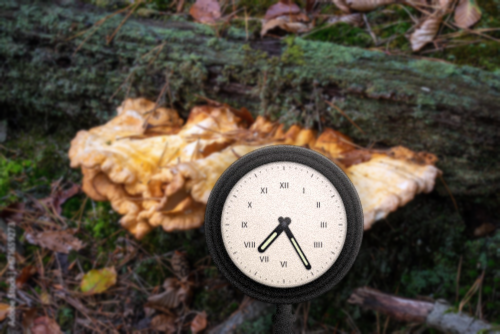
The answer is 7,25
